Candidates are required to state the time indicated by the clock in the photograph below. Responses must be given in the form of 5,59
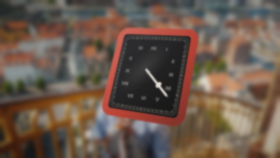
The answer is 4,22
